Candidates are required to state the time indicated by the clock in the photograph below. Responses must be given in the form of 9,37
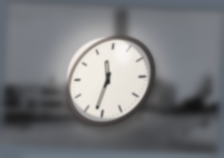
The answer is 11,32
